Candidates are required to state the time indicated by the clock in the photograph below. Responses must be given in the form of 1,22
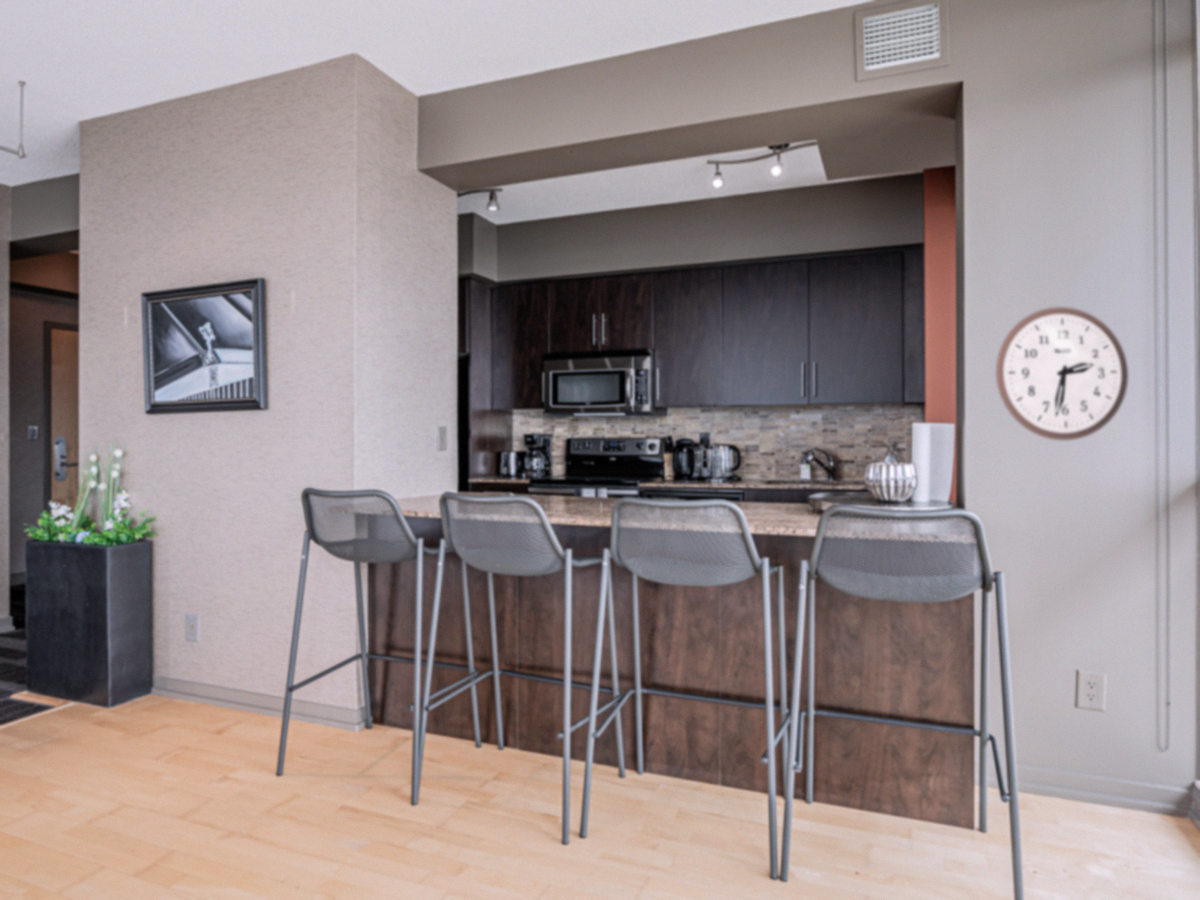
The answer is 2,32
